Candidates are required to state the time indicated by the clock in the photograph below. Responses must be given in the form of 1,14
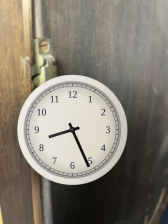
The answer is 8,26
